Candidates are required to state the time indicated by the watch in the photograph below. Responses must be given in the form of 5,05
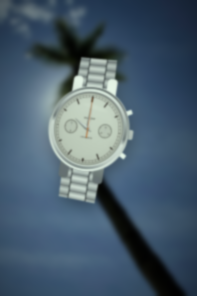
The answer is 10,00
